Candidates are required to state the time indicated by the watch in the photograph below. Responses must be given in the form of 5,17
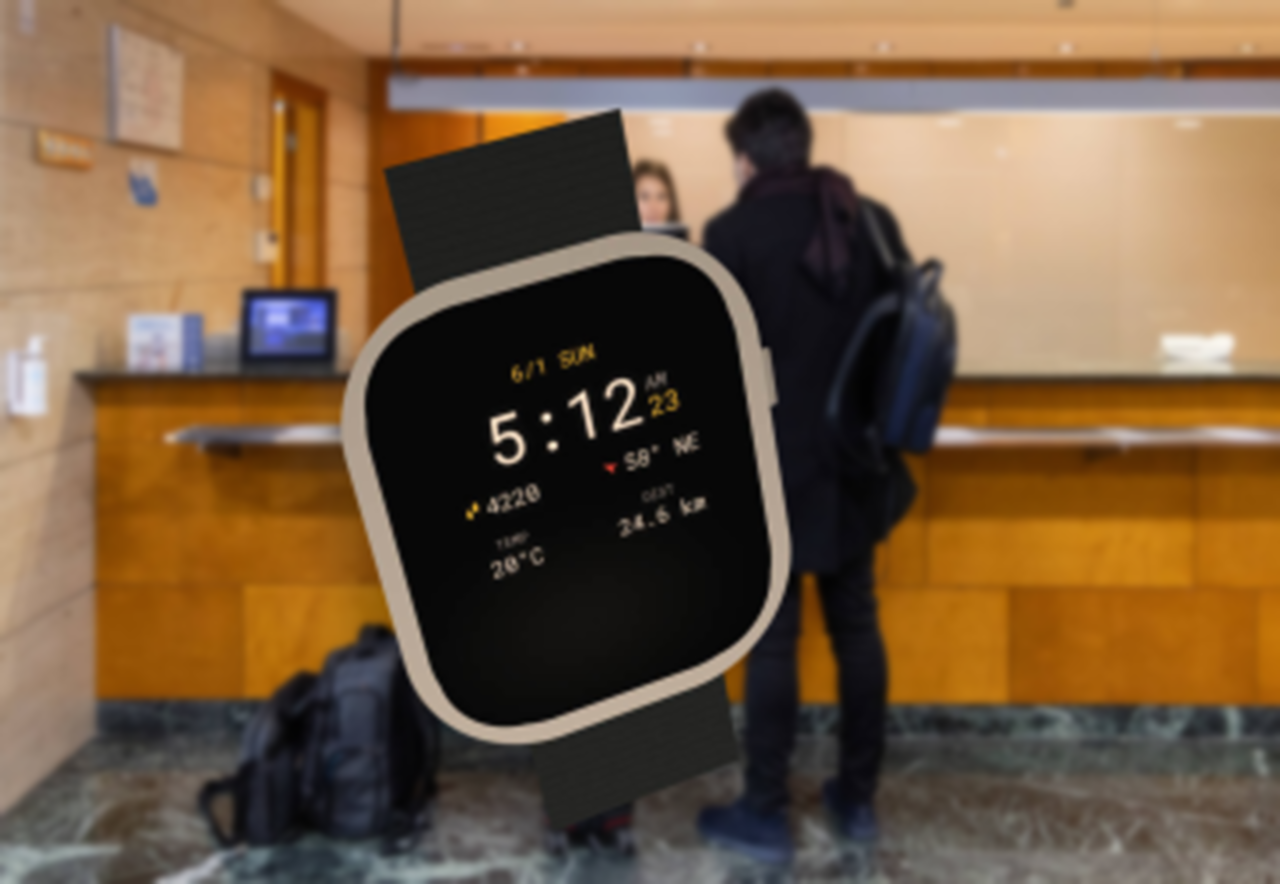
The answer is 5,12
